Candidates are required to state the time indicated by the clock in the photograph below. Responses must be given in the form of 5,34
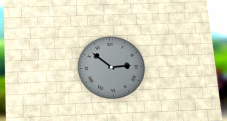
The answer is 2,52
